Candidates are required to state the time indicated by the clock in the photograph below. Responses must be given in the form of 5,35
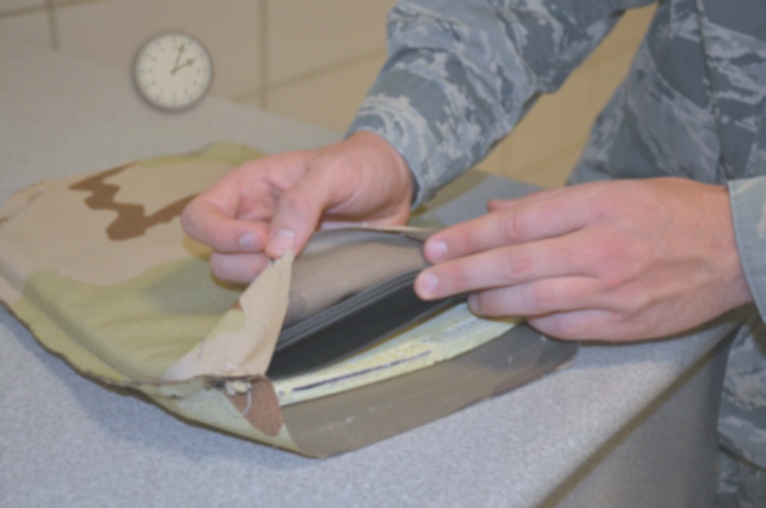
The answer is 2,03
